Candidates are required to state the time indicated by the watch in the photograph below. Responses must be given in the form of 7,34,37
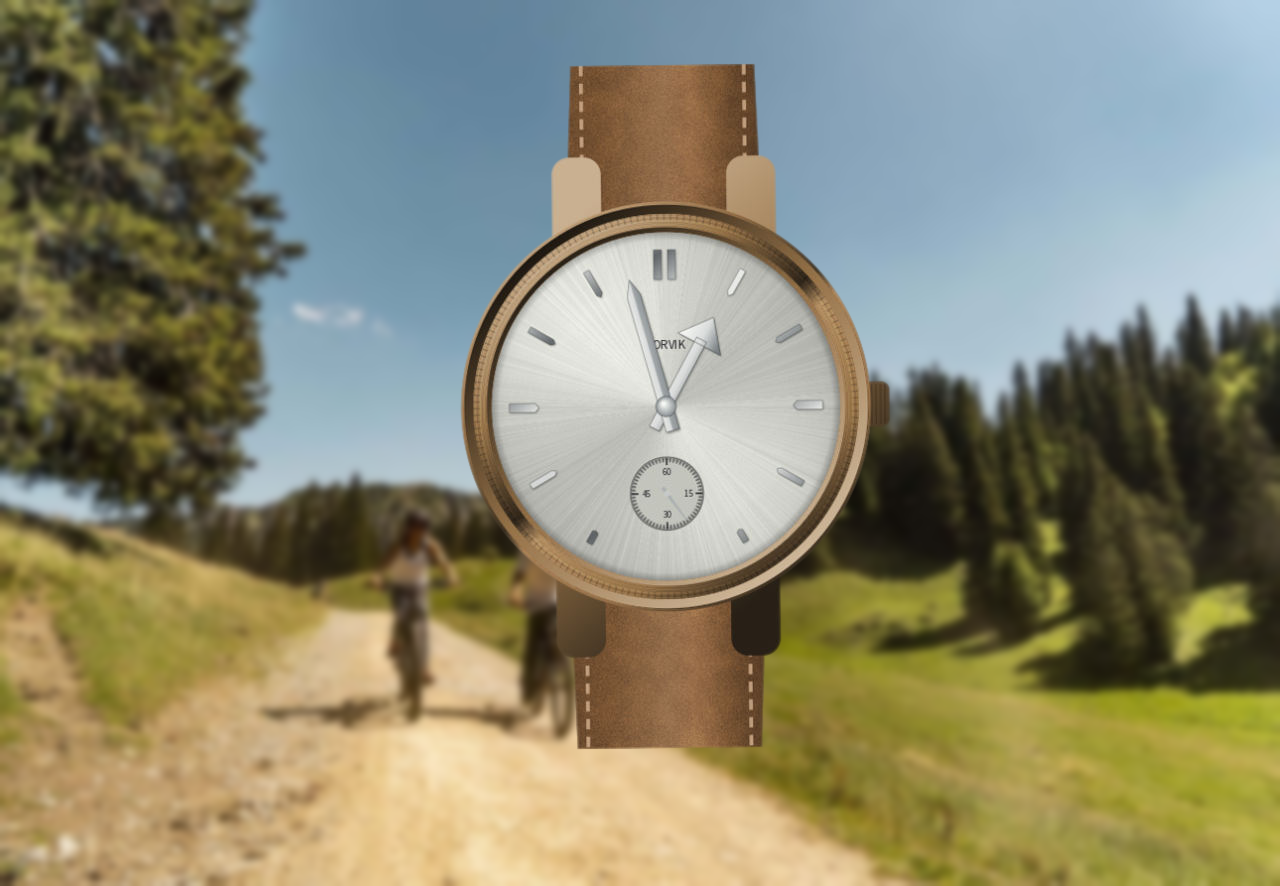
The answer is 12,57,24
